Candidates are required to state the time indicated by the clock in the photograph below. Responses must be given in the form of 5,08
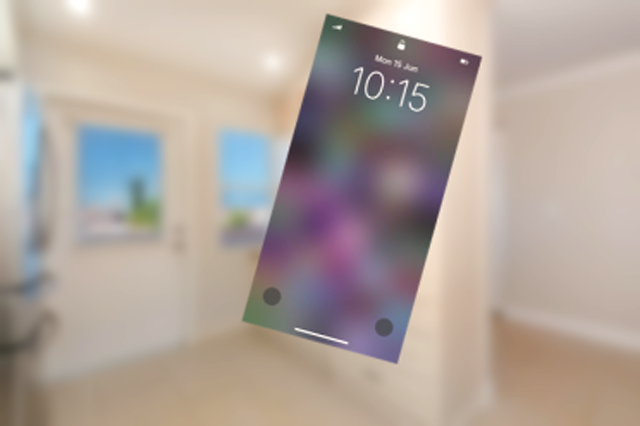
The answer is 10,15
